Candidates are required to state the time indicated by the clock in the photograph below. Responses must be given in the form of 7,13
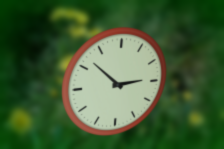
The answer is 2,52
